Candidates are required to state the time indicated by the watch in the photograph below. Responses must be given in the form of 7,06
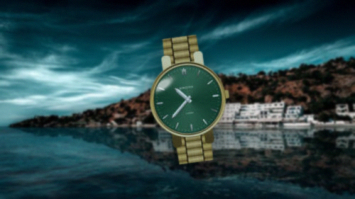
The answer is 10,38
